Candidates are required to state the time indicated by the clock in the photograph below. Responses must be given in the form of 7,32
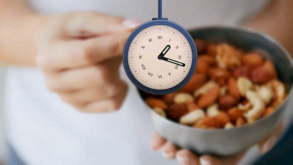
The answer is 1,18
